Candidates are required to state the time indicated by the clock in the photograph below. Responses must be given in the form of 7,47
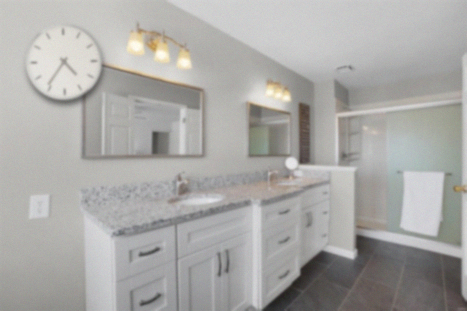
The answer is 4,36
